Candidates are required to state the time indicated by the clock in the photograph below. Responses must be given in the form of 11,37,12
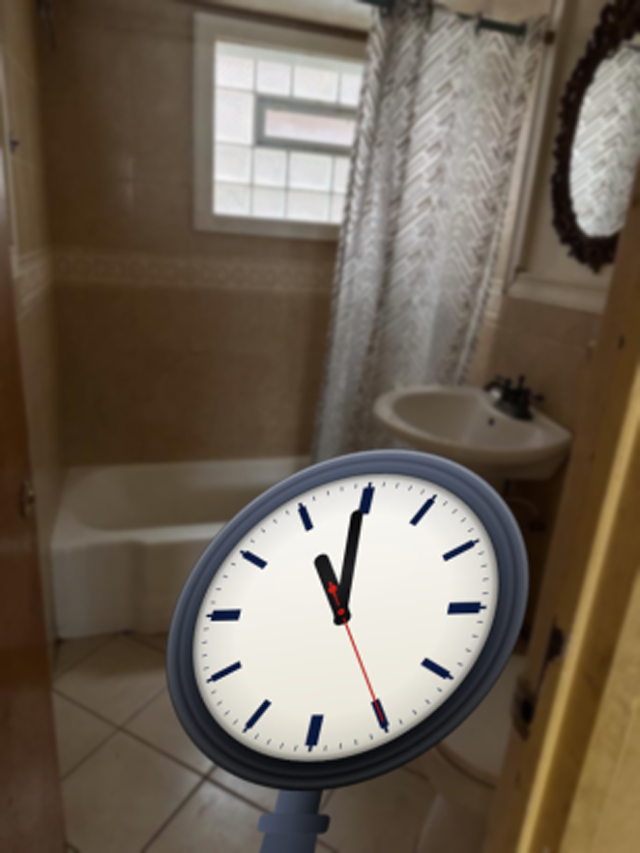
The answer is 10,59,25
